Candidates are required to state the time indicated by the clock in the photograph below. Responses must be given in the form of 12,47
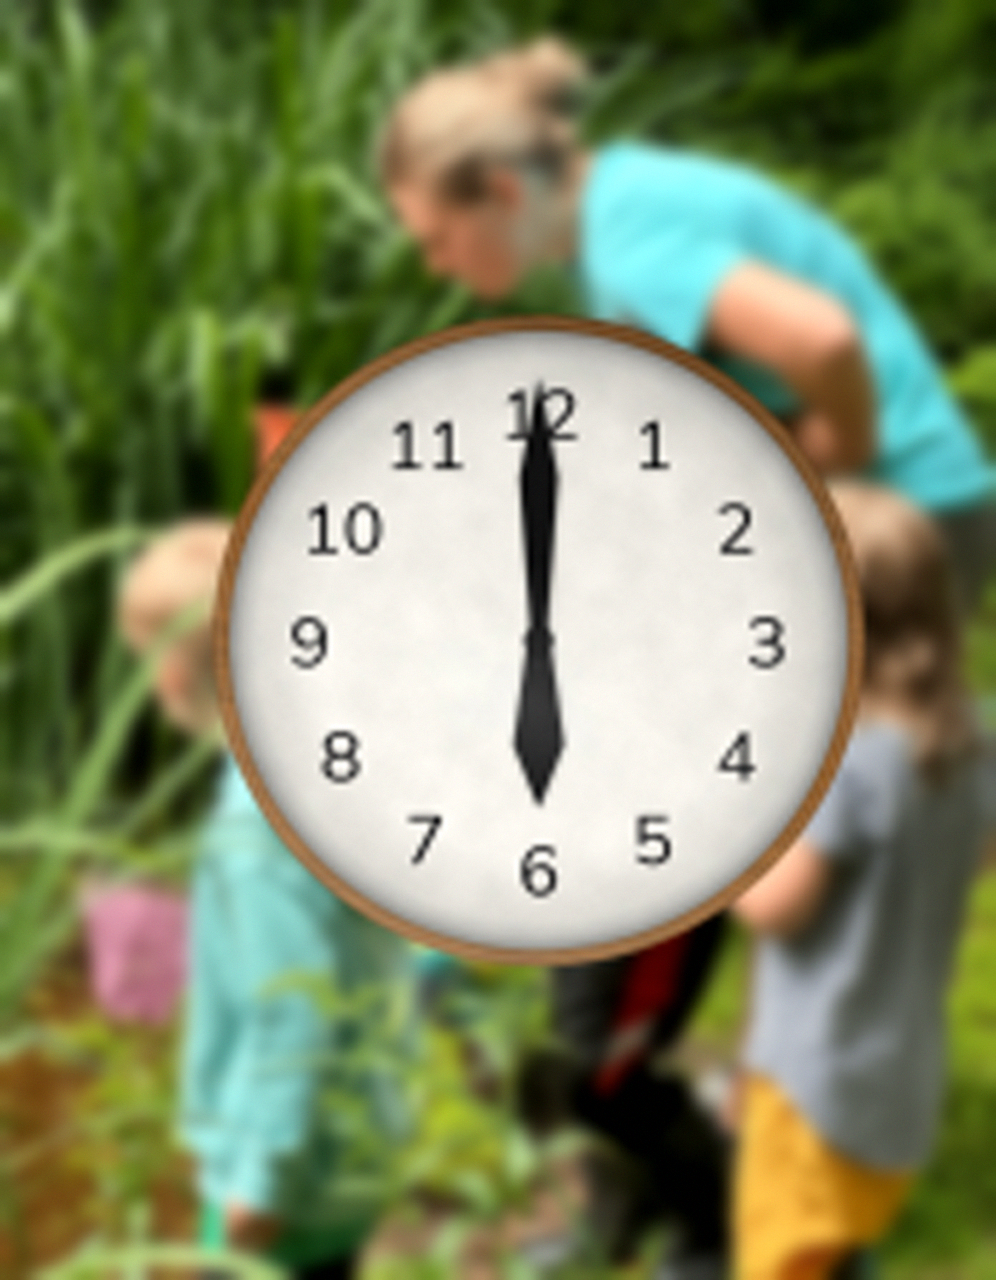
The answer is 6,00
